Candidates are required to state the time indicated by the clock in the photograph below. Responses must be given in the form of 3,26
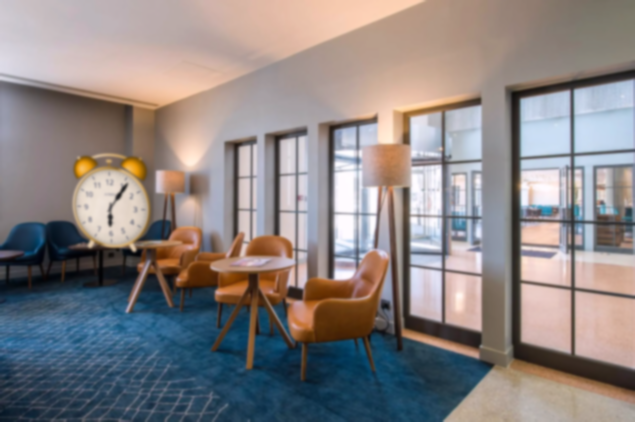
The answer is 6,06
